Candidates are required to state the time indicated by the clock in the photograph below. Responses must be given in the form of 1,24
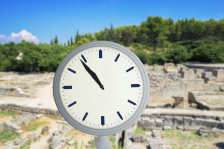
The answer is 10,54
